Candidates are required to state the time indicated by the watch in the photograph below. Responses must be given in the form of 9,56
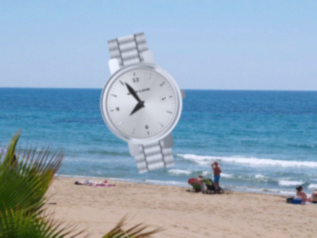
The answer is 7,56
